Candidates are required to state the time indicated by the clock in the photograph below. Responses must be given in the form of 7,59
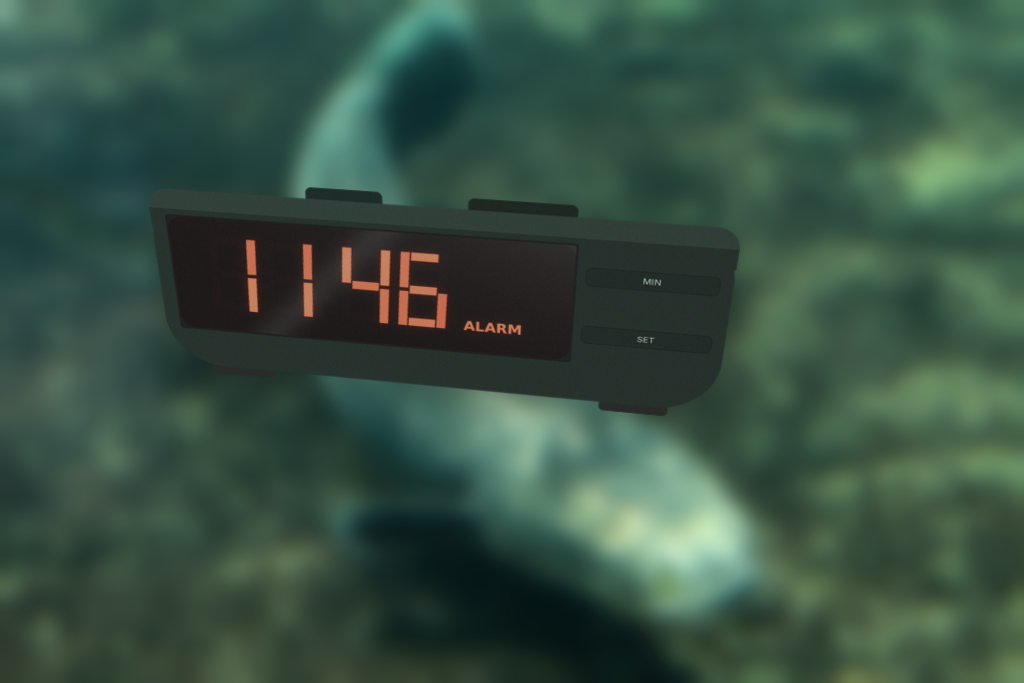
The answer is 11,46
